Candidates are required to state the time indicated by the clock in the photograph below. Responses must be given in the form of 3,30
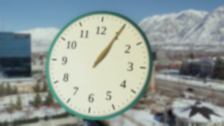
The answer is 1,05
